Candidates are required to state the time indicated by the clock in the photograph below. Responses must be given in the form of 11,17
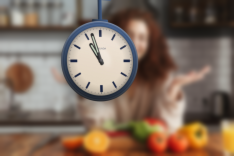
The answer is 10,57
